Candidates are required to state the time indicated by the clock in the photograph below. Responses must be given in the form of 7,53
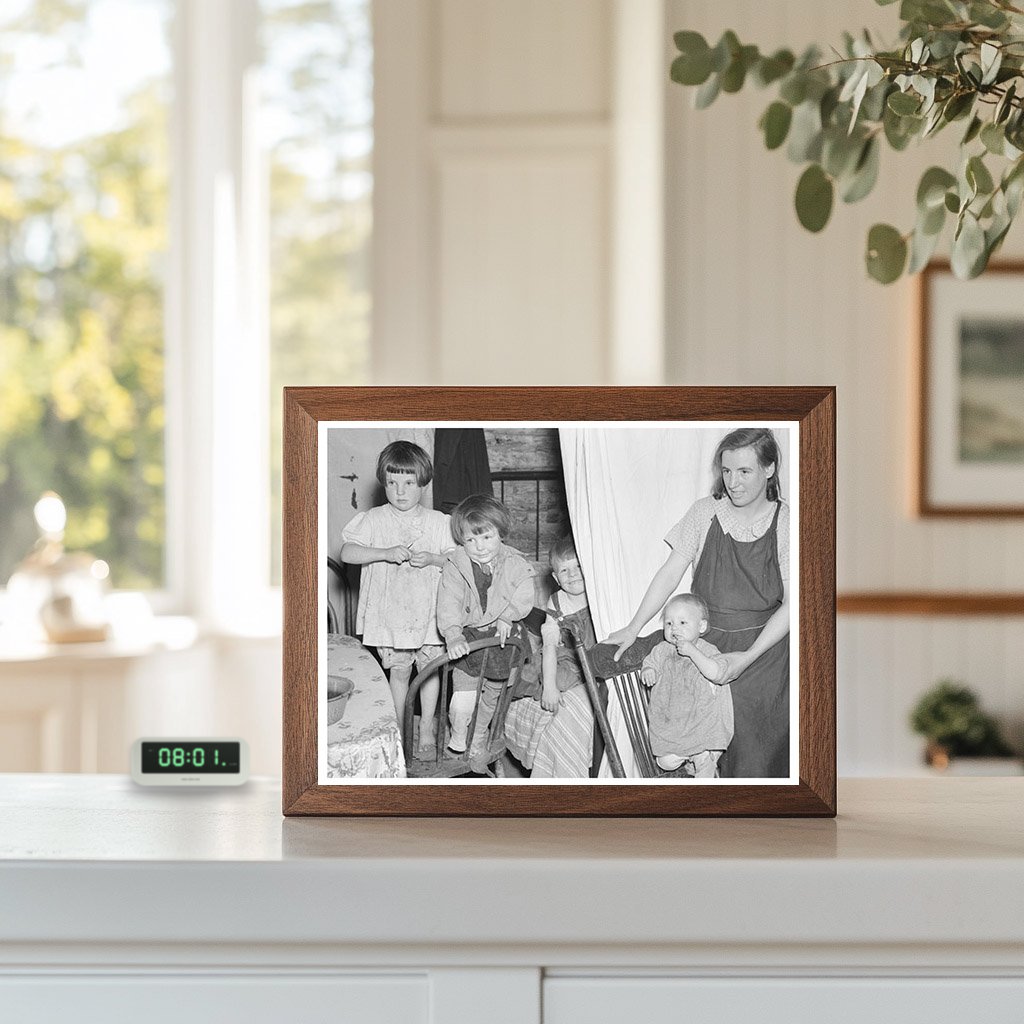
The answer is 8,01
